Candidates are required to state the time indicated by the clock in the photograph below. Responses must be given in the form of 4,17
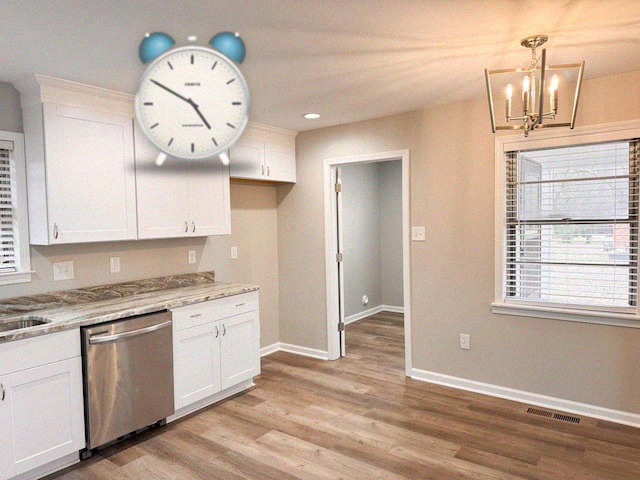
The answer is 4,50
